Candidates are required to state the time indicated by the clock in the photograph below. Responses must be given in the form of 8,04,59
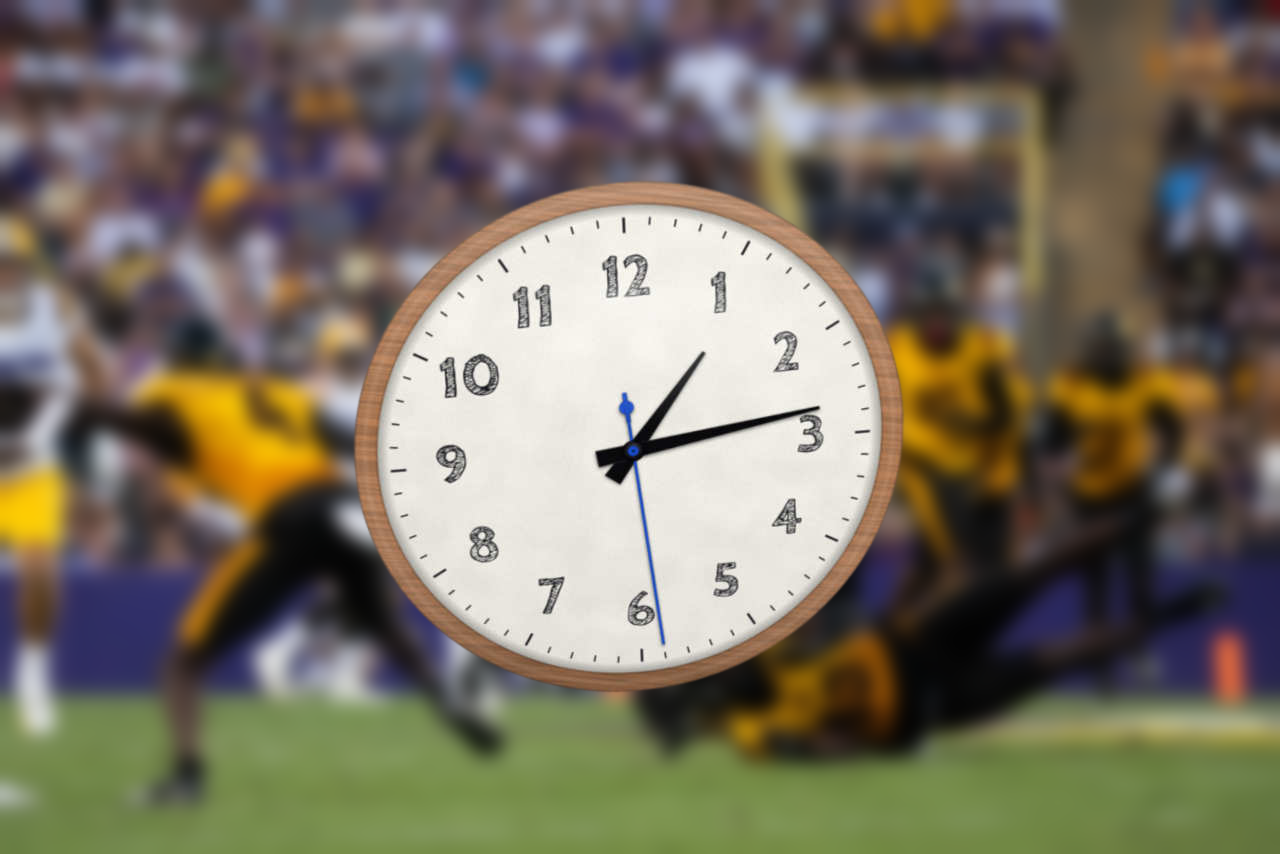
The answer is 1,13,29
